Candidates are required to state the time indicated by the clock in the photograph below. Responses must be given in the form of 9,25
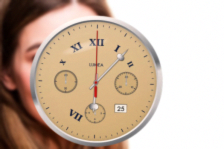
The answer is 6,07
